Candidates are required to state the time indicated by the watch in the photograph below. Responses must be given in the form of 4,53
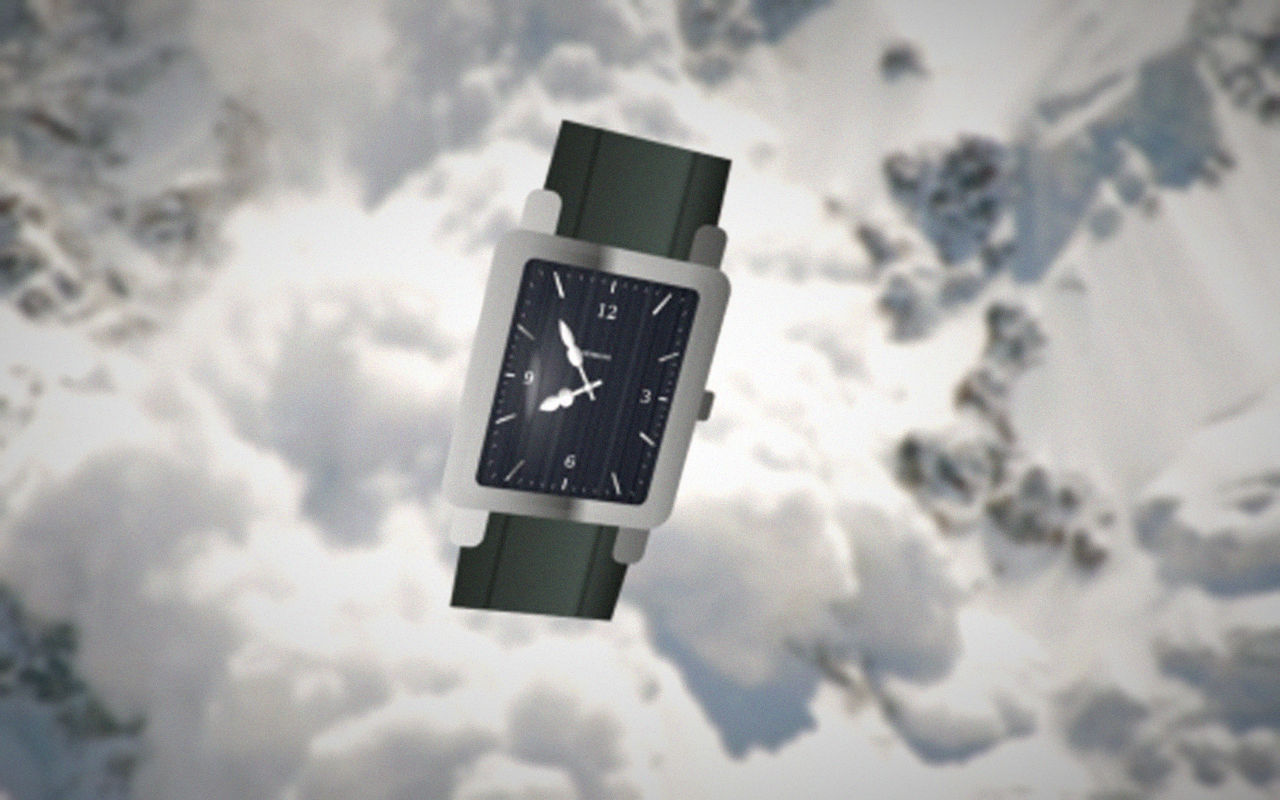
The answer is 7,54
